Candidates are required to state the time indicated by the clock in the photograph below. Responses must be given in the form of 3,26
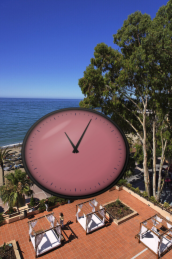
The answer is 11,04
